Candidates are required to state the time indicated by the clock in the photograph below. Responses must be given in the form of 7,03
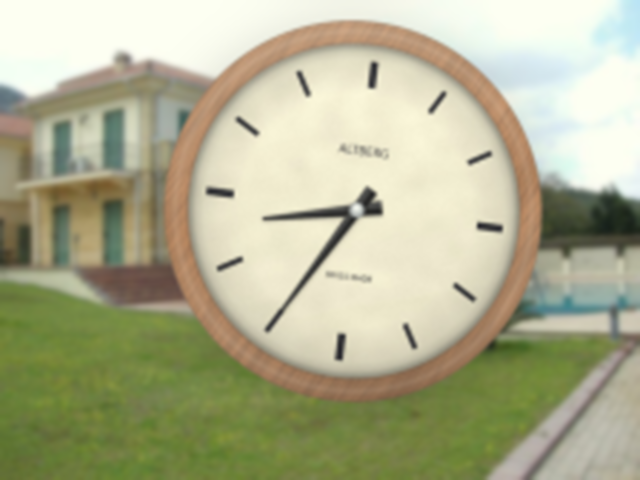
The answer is 8,35
